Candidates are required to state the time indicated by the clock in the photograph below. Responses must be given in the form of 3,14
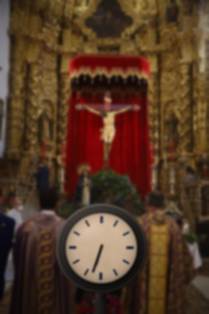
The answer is 6,33
